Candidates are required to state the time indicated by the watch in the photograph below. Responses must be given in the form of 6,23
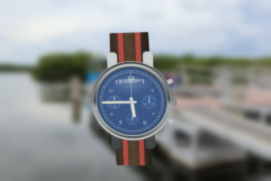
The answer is 5,45
